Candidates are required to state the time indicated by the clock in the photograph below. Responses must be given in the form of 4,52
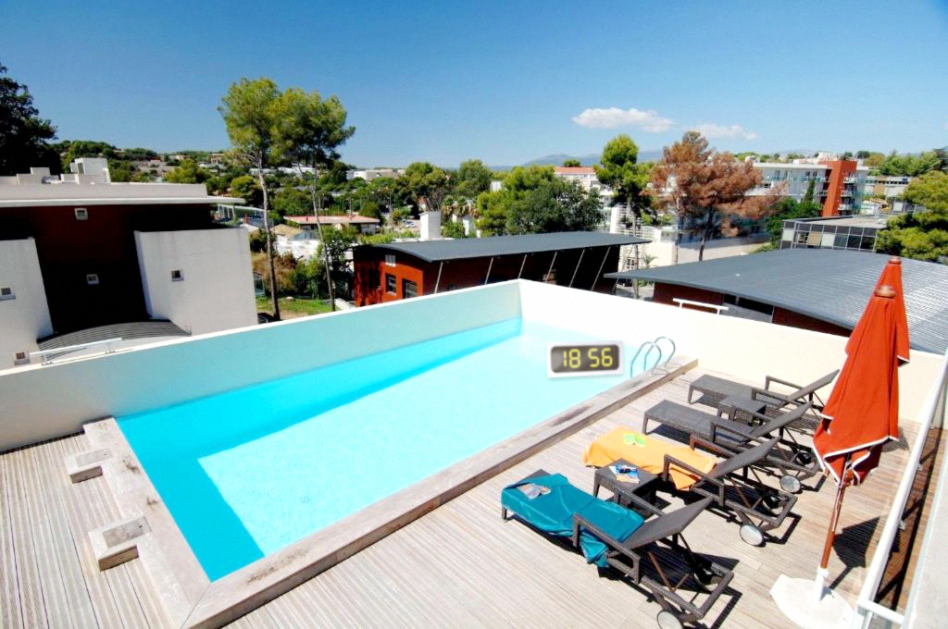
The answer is 18,56
